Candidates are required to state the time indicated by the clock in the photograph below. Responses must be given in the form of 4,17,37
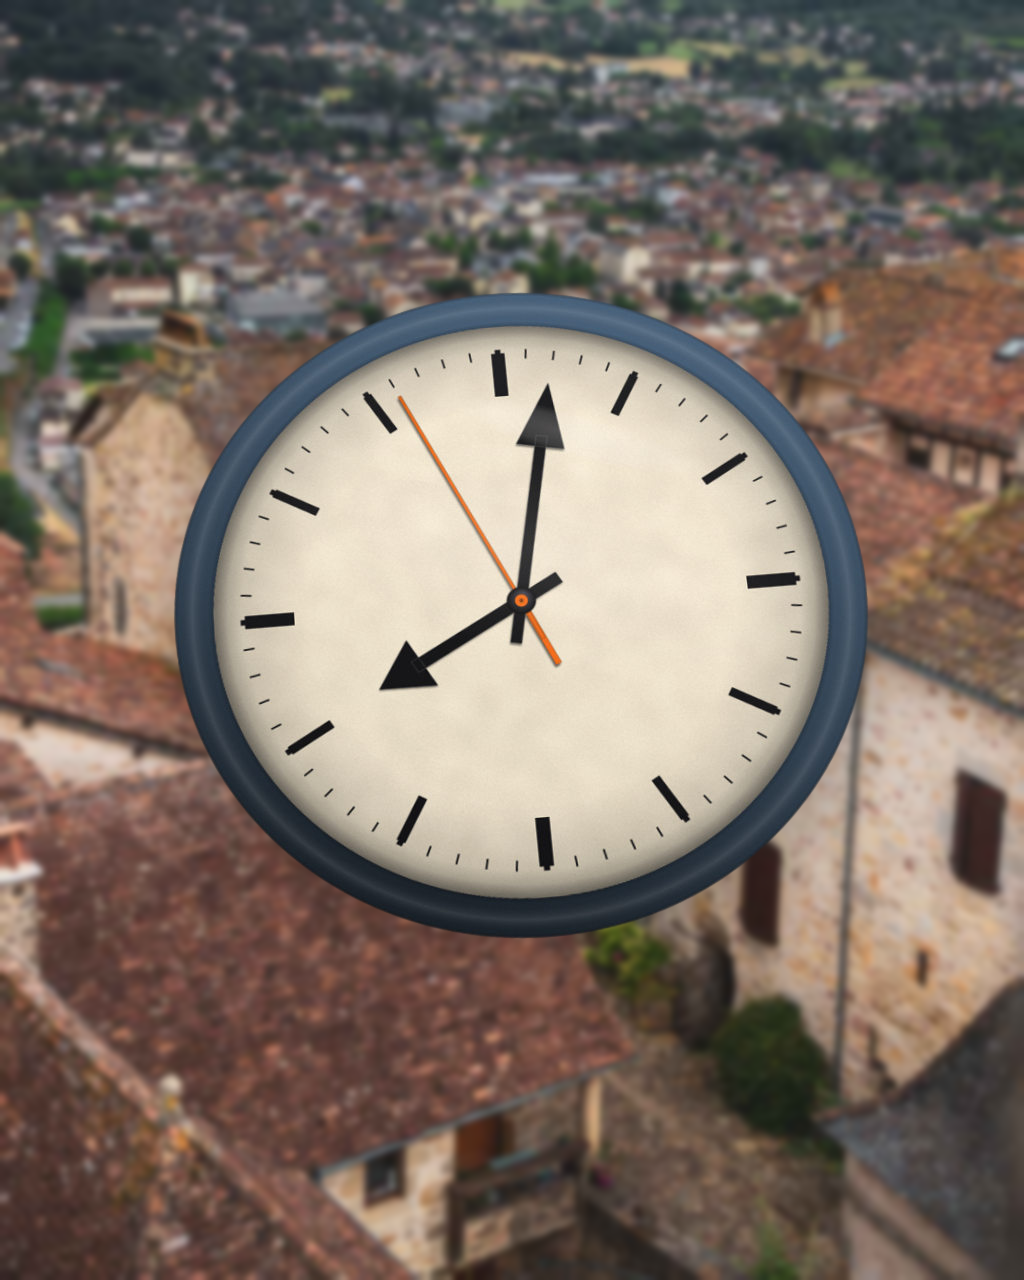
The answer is 8,01,56
